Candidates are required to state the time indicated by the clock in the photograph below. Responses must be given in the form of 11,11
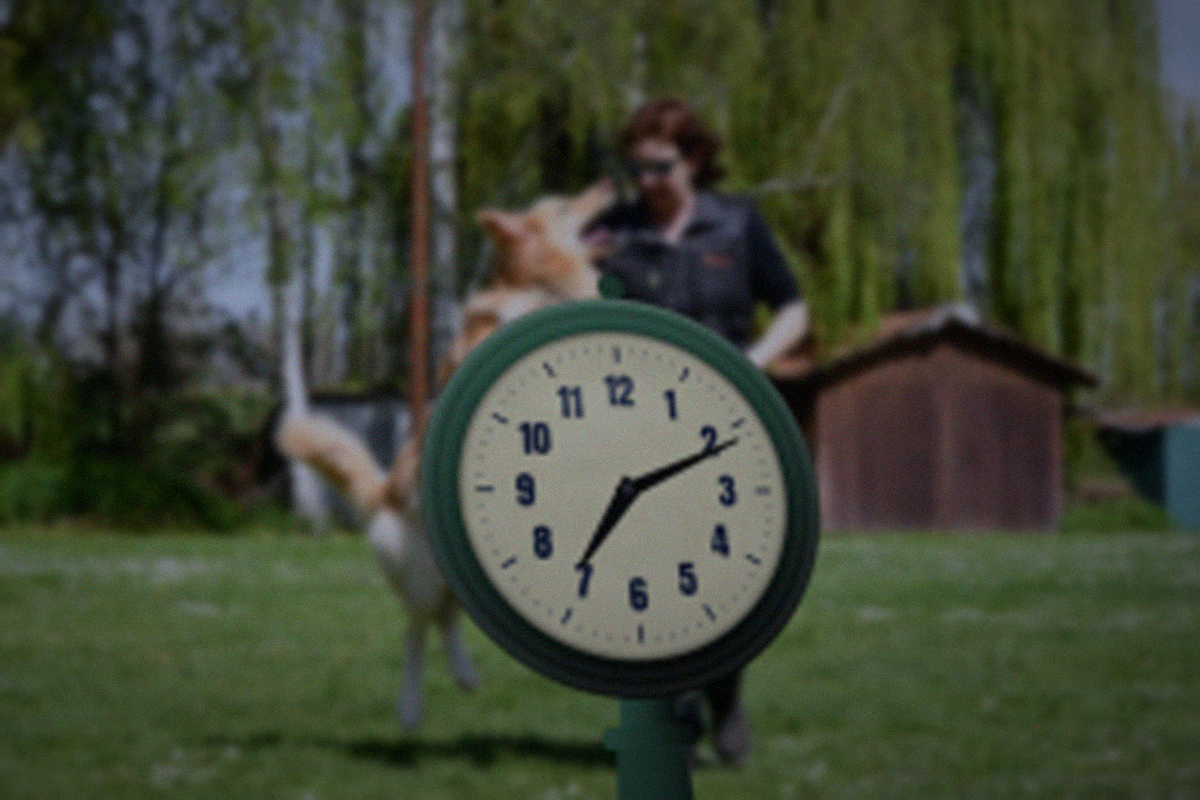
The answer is 7,11
